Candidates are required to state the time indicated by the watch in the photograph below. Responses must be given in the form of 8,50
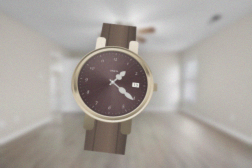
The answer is 1,21
